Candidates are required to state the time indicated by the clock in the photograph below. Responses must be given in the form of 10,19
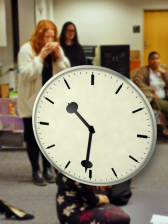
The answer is 10,31
